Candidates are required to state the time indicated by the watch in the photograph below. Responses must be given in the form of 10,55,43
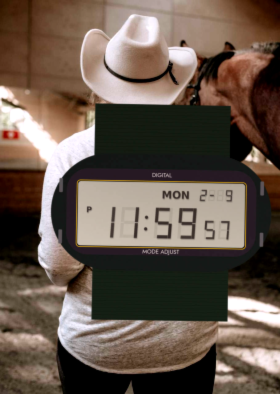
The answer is 11,59,57
